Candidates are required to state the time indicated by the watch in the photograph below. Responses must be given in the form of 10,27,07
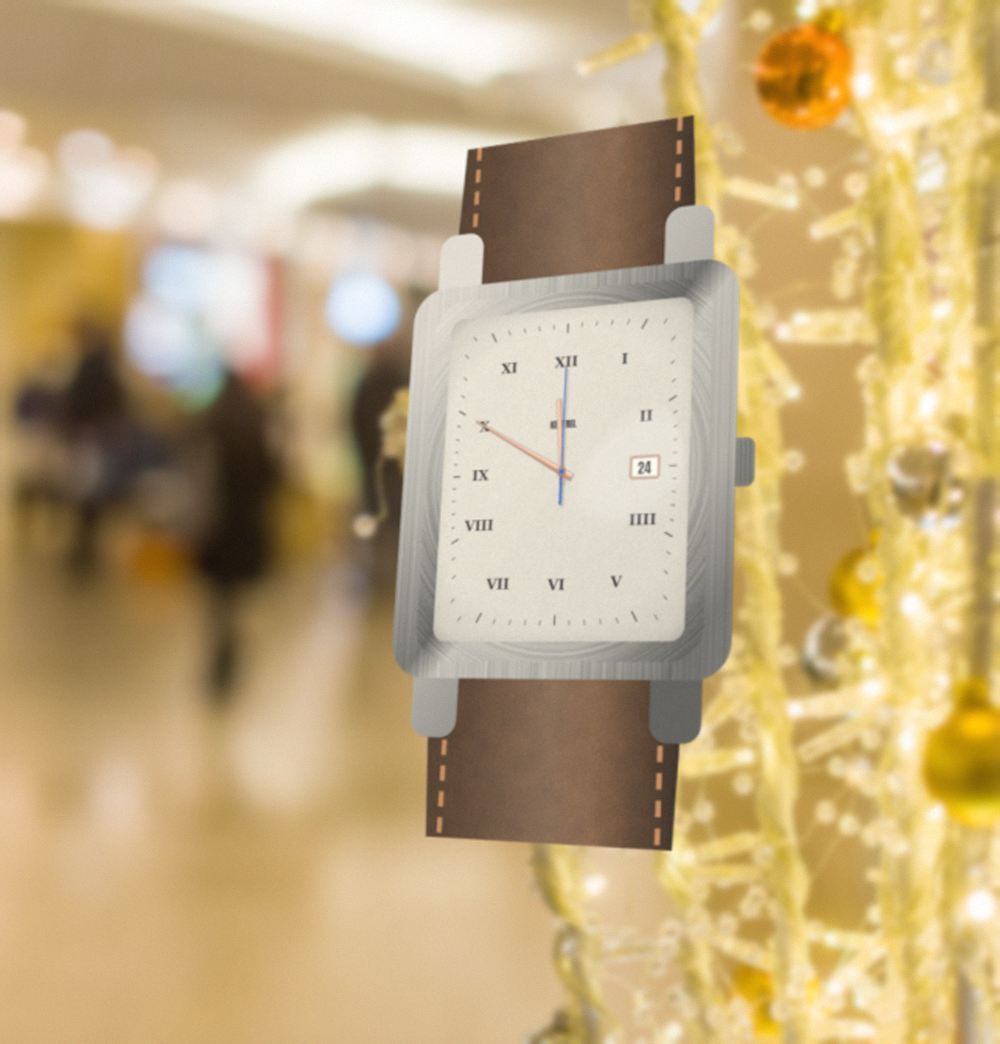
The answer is 11,50,00
